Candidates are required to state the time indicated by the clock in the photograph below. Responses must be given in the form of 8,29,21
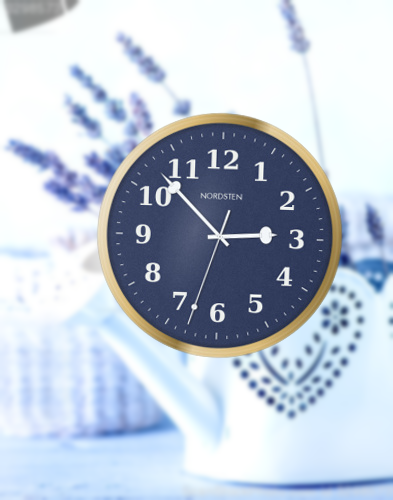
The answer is 2,52,33
